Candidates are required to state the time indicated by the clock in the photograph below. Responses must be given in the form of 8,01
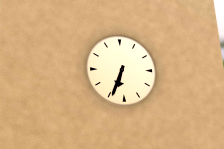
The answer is 6,34
